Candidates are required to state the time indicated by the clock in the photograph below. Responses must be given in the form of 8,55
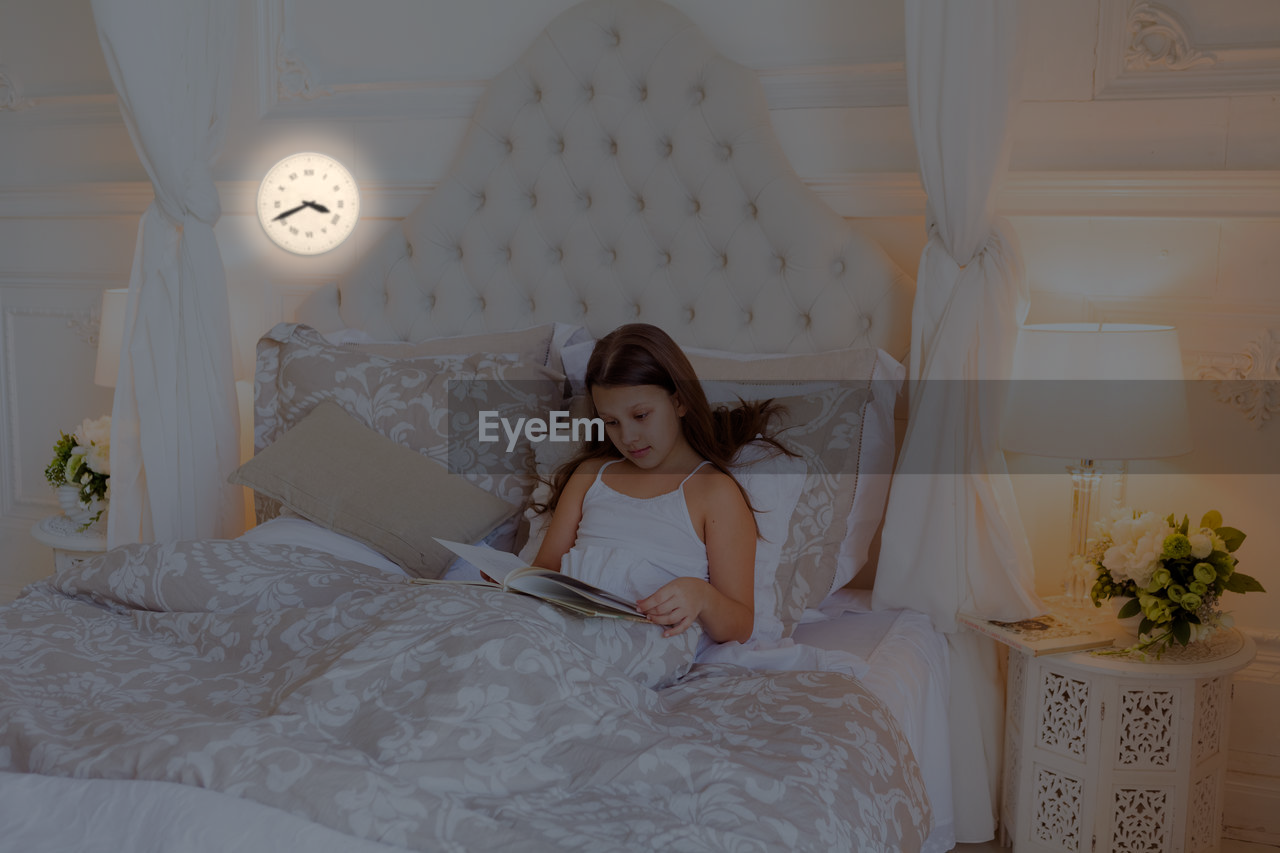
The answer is 3,41
